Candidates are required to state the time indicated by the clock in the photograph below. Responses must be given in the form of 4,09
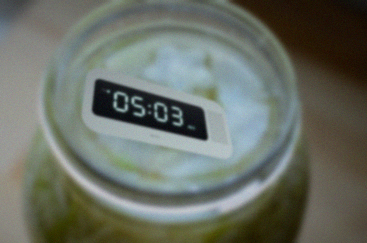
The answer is 5,03
